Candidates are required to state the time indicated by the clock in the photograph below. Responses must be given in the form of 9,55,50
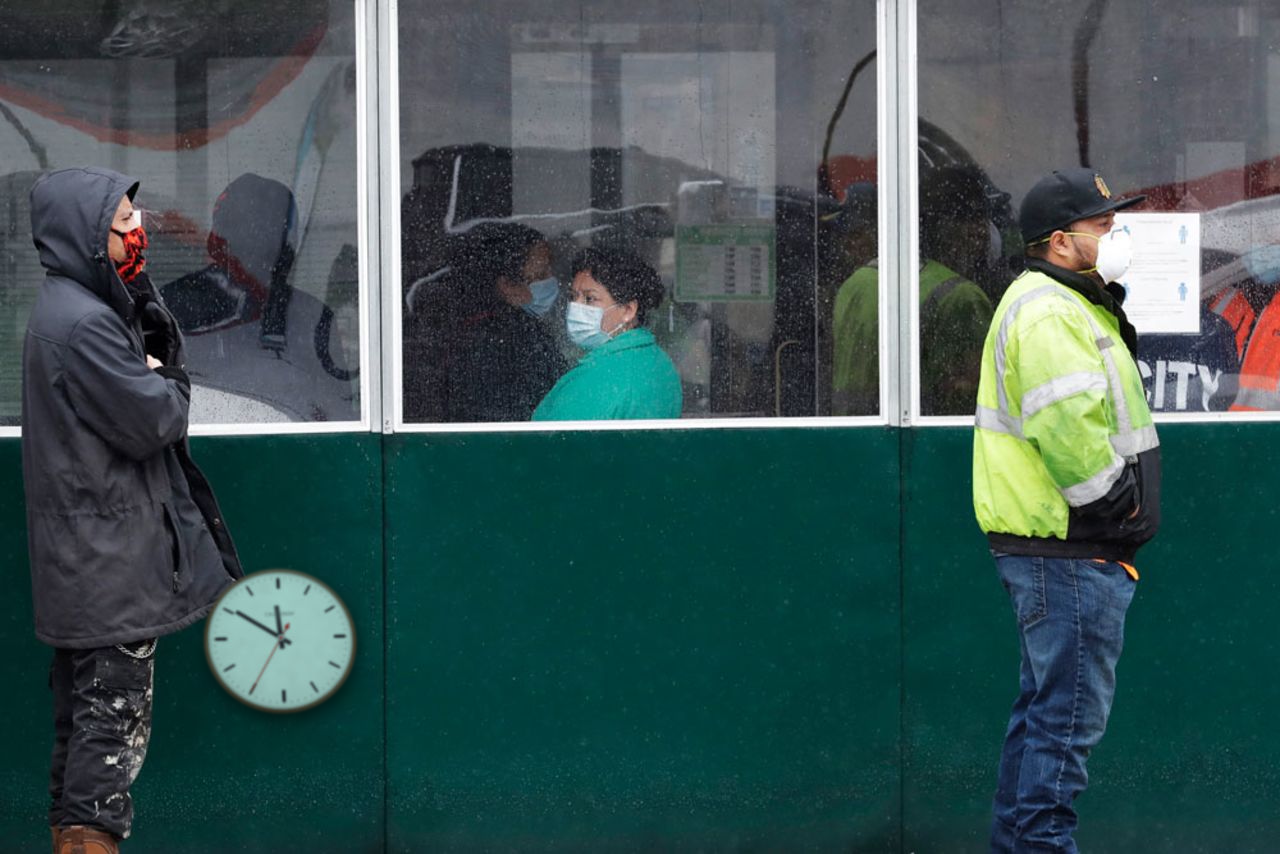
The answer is 11,50,35
